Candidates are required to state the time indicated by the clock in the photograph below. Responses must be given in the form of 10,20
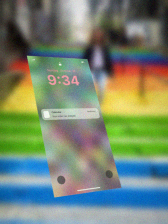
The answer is 9,34
